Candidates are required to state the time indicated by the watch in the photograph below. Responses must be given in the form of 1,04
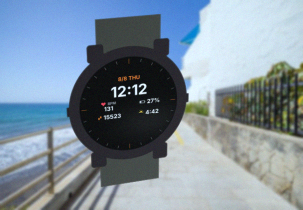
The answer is 12,12
